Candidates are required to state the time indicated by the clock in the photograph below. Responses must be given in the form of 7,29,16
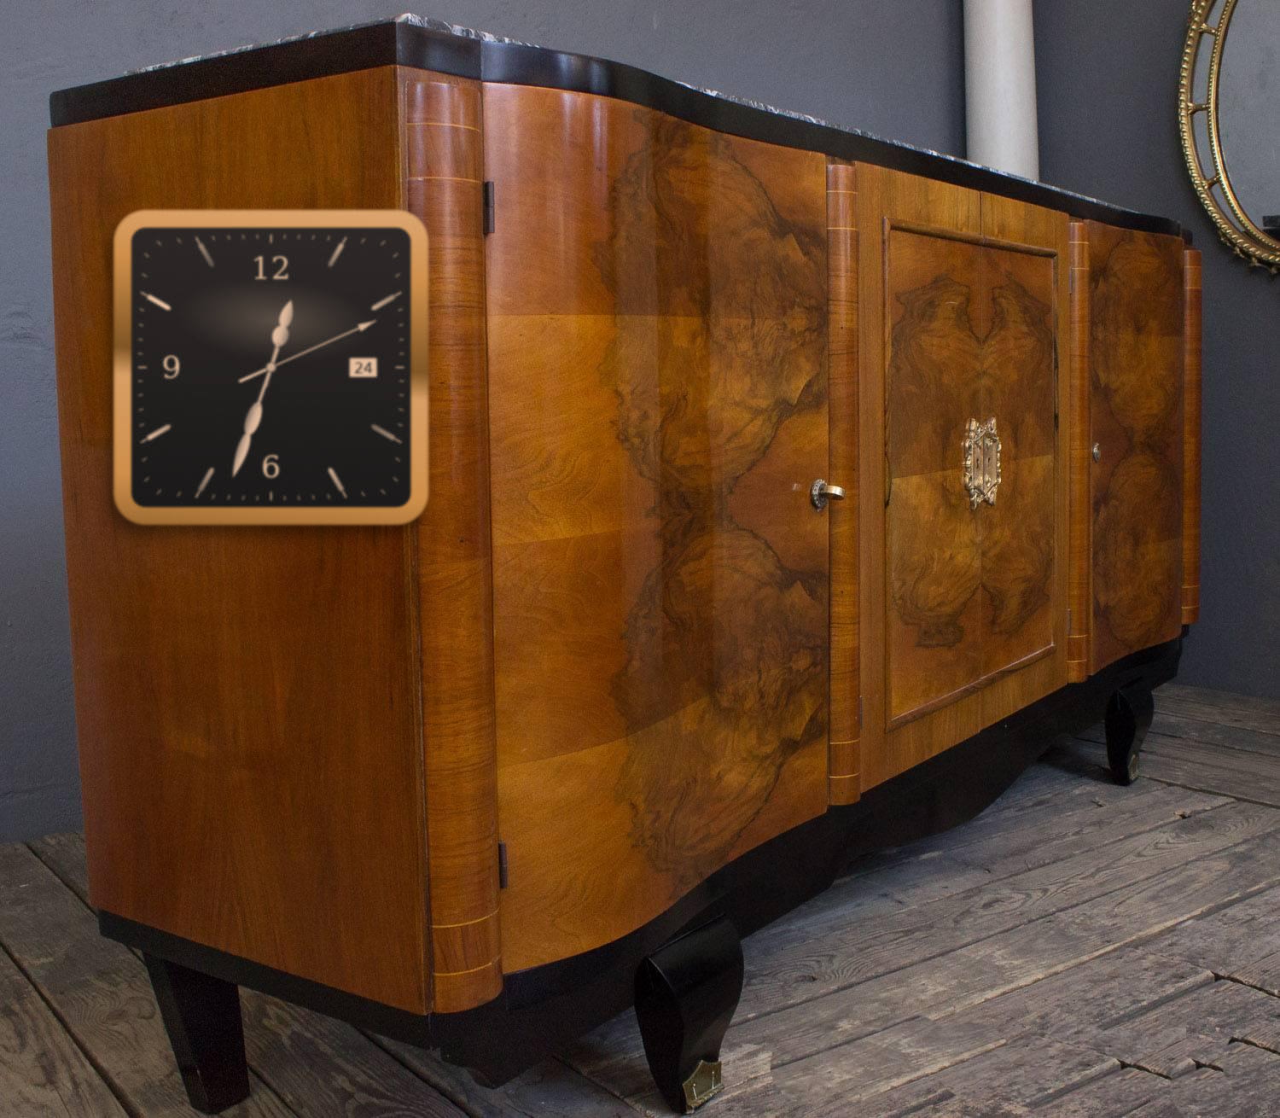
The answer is 12,33,11
